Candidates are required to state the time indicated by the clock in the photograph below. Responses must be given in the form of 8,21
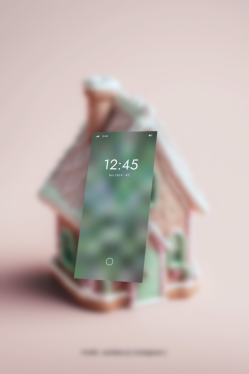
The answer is 12,45
